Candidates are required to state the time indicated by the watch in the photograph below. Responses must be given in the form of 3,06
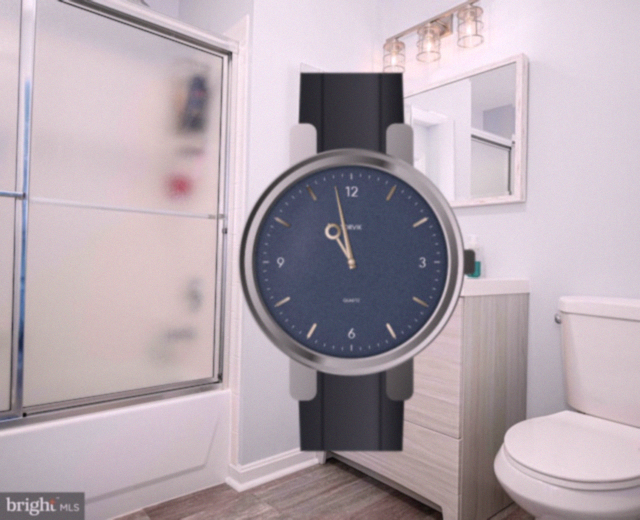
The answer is 10,58
